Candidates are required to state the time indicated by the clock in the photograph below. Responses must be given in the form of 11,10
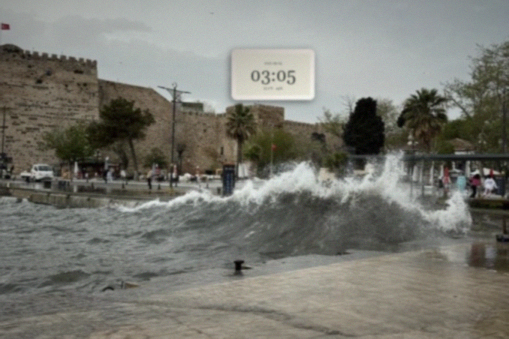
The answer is 3,05
